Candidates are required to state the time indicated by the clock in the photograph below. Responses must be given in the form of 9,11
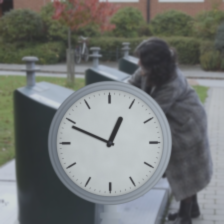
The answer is 12,49
